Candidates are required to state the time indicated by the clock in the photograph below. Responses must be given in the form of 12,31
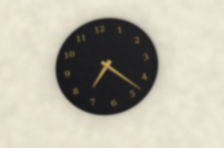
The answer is 7,23
